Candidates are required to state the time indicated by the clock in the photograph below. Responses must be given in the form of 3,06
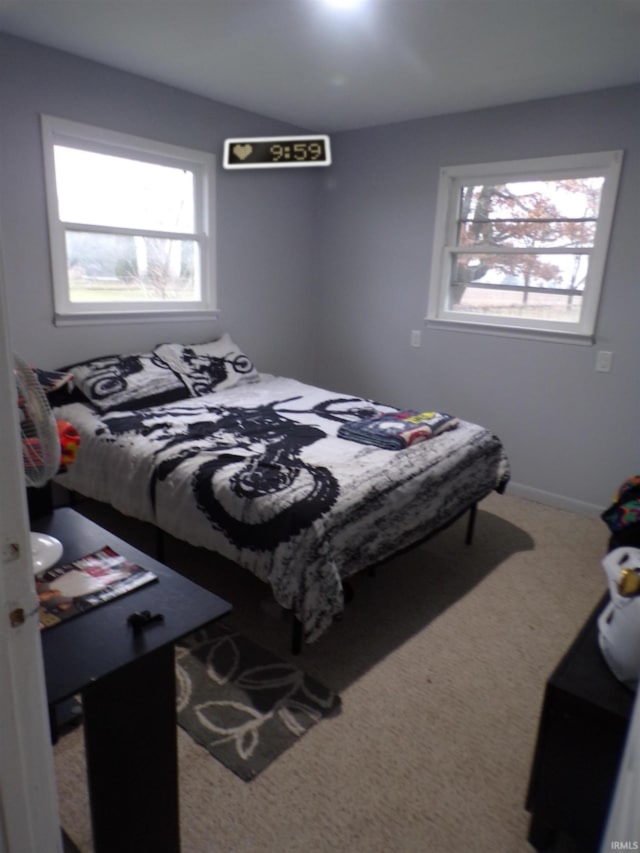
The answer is 9,59
